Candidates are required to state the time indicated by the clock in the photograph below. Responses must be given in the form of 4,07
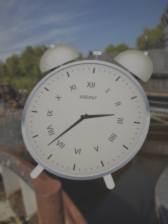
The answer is 2,37
